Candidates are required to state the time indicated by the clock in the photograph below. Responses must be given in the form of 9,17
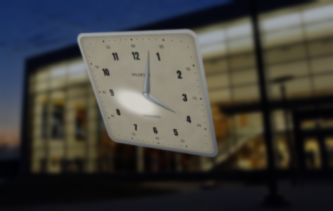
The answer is 4,03
